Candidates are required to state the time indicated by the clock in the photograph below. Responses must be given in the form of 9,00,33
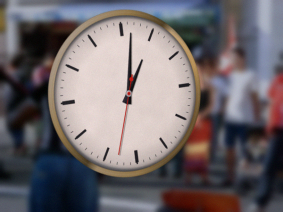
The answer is 1,01,33
